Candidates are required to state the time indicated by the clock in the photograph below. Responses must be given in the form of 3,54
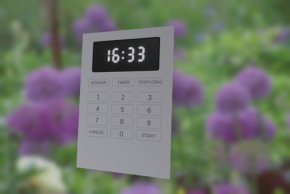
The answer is 16,33
